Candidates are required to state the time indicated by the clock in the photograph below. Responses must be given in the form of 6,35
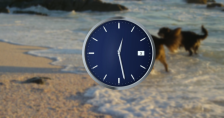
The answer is 12,28
